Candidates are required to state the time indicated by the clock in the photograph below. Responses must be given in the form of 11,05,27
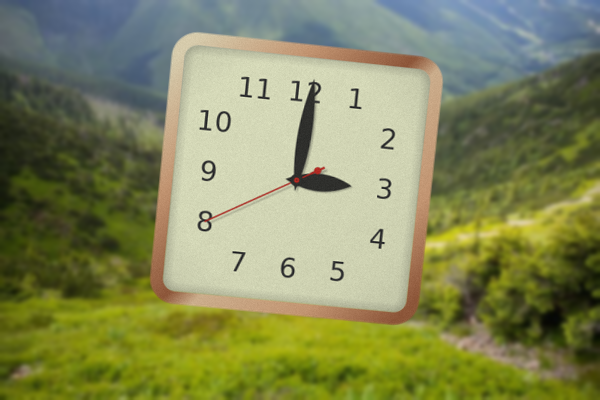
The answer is 3,00,40
